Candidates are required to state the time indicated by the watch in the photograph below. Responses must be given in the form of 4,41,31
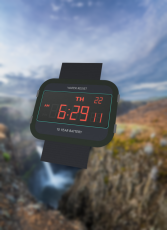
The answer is 6,29,11
